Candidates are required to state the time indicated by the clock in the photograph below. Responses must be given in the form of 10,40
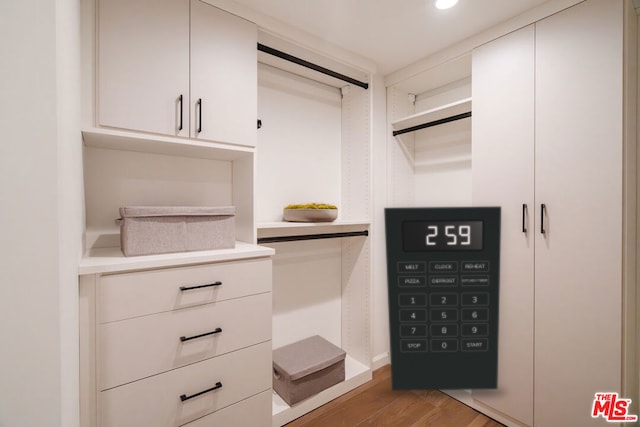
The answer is 2,59
